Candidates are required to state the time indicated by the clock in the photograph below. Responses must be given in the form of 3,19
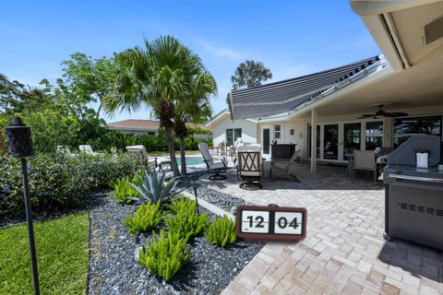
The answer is 12,04
